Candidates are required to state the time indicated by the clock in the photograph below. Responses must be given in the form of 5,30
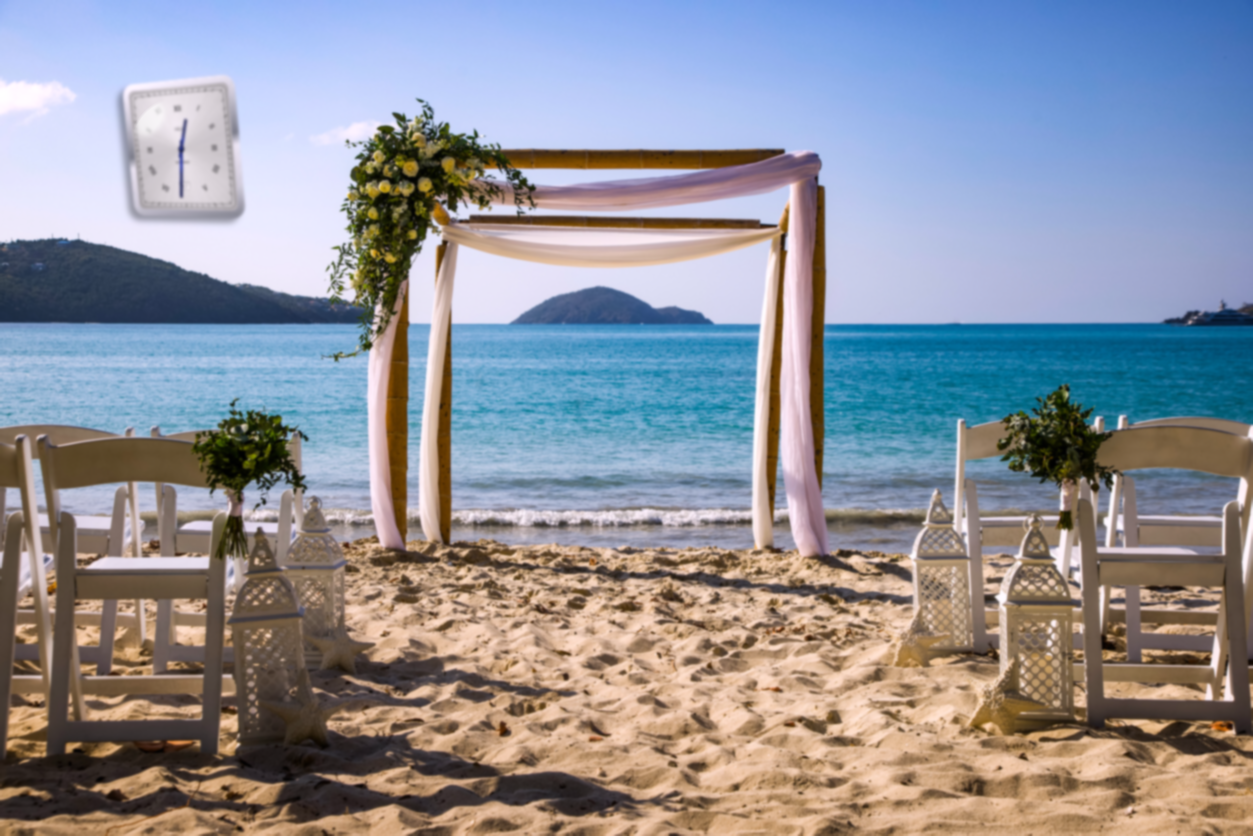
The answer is 12,31
